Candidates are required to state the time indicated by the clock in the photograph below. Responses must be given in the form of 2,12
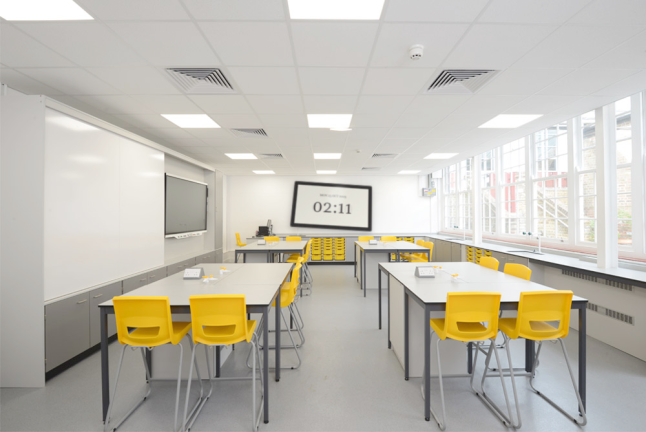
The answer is 2,11
